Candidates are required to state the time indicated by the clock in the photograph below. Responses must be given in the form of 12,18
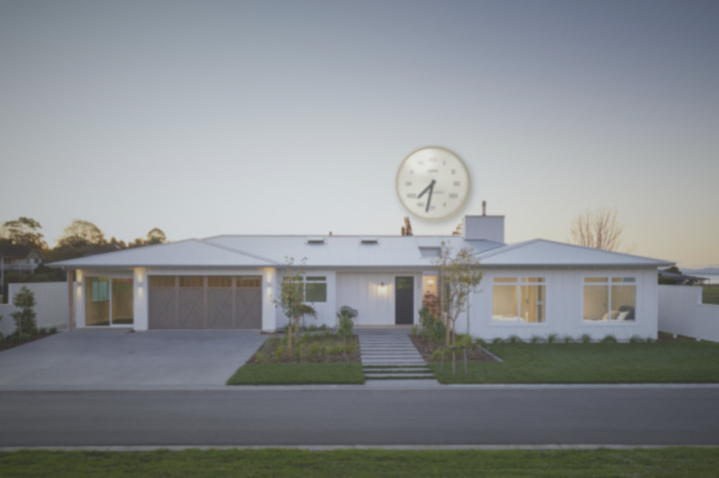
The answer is 7,32
